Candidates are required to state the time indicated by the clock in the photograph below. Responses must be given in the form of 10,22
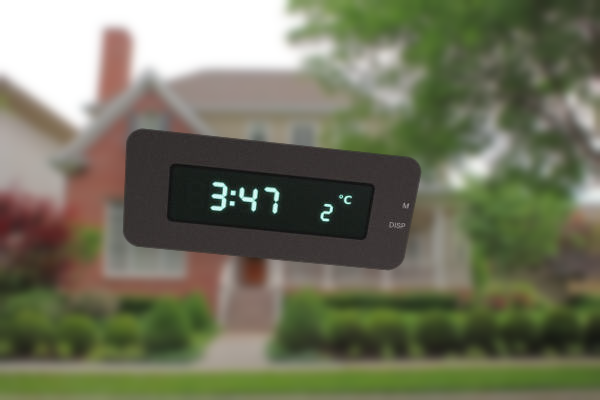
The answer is 3,47
